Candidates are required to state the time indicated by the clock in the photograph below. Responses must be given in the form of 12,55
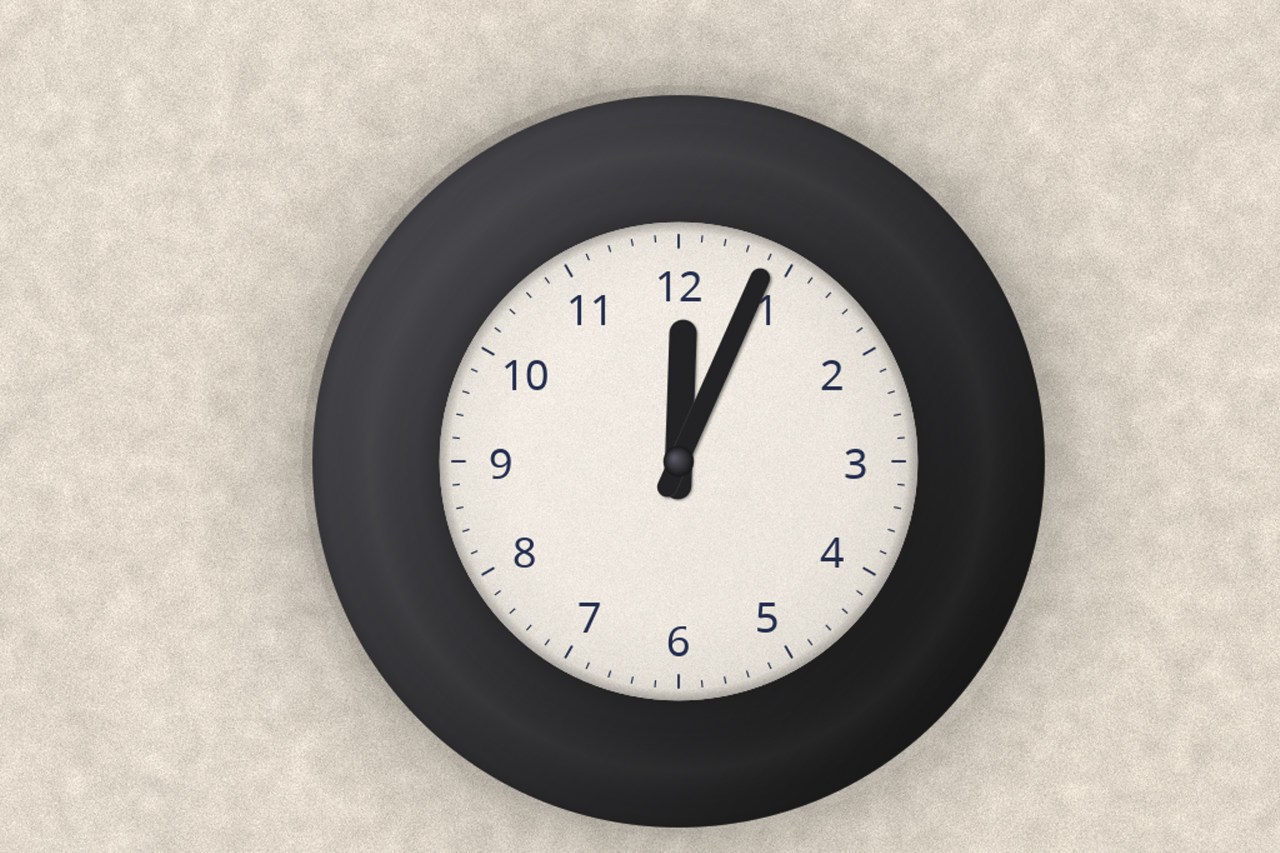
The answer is 12,04
